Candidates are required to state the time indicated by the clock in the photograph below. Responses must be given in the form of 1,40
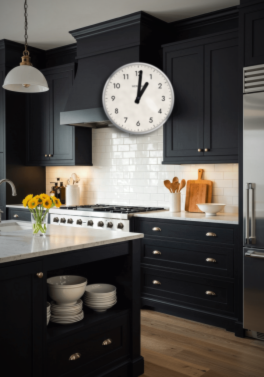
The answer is 1,01
